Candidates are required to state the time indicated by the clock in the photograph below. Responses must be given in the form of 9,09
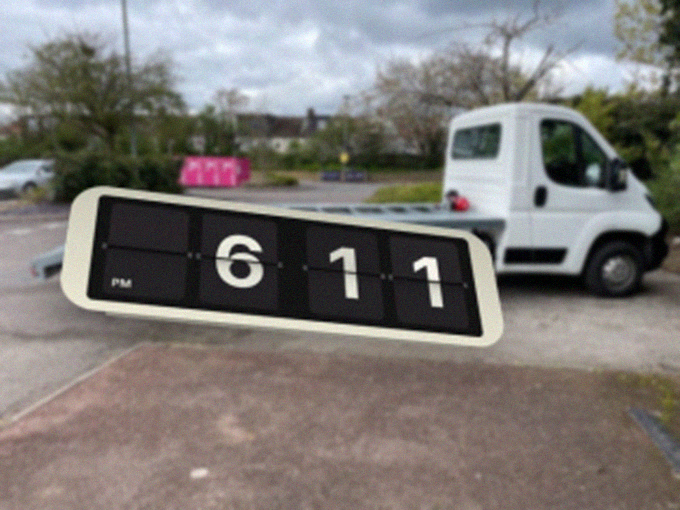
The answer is 6,11
